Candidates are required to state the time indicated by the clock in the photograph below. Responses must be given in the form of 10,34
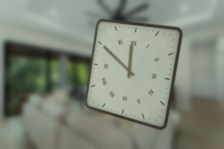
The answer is 11,50
